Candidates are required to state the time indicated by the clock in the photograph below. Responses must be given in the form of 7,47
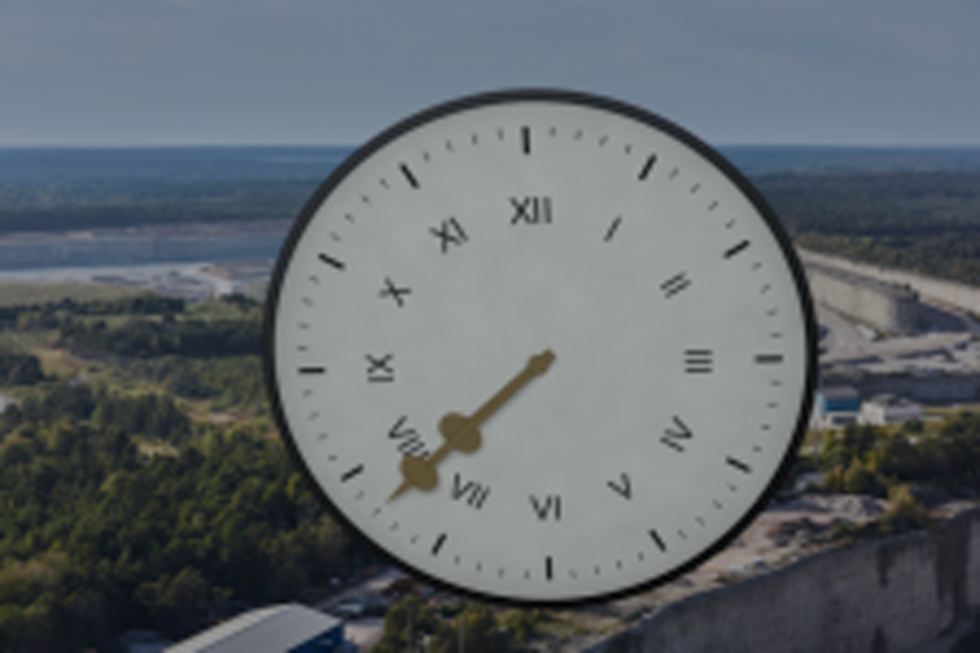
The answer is 7,38
